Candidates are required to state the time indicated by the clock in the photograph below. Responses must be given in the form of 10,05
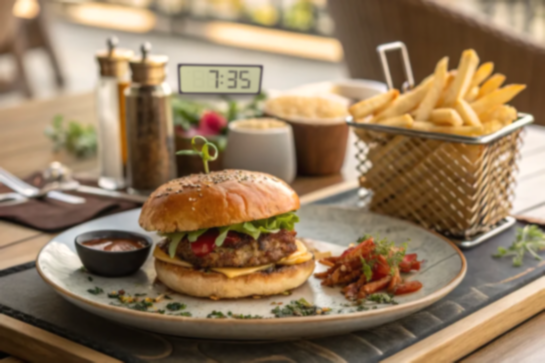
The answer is 7,35
